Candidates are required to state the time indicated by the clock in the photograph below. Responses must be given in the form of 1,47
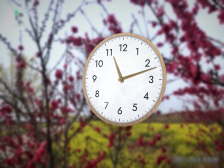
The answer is 11,12
